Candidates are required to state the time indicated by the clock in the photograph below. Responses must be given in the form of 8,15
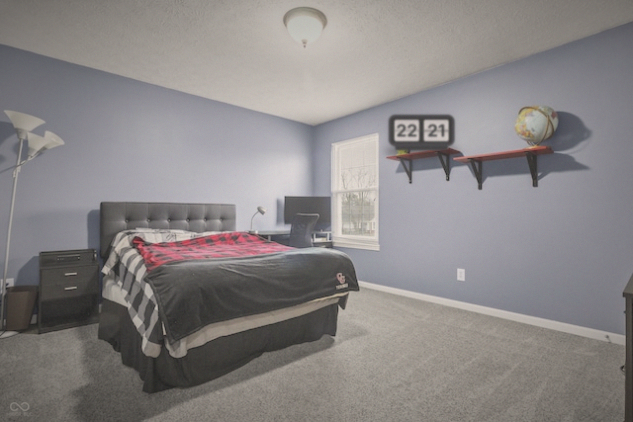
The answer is 22,21
